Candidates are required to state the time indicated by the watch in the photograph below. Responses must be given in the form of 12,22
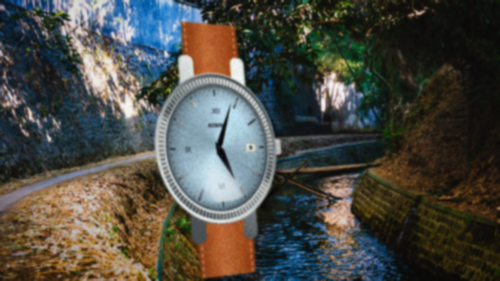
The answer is 5,04
